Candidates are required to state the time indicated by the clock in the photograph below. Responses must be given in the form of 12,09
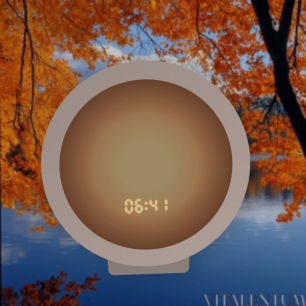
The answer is 6,41
